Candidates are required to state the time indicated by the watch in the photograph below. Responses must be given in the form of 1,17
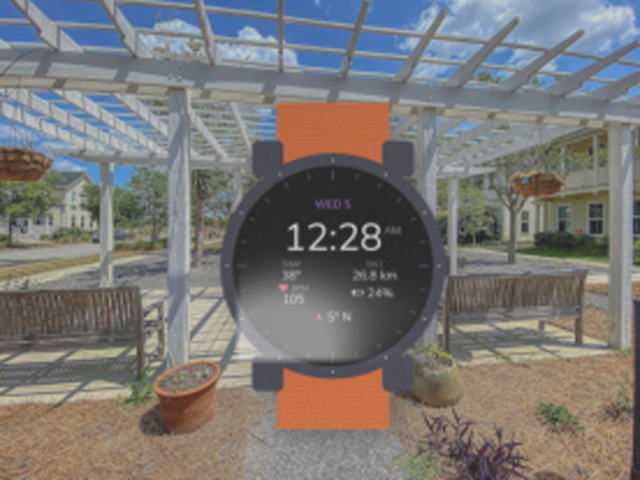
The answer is 12,28
